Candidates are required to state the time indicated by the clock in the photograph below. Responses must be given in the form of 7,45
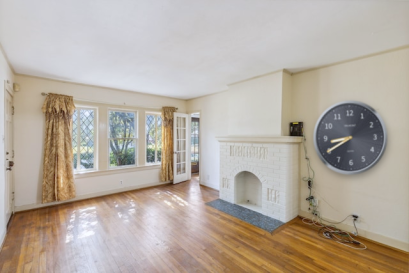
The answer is 8,40
